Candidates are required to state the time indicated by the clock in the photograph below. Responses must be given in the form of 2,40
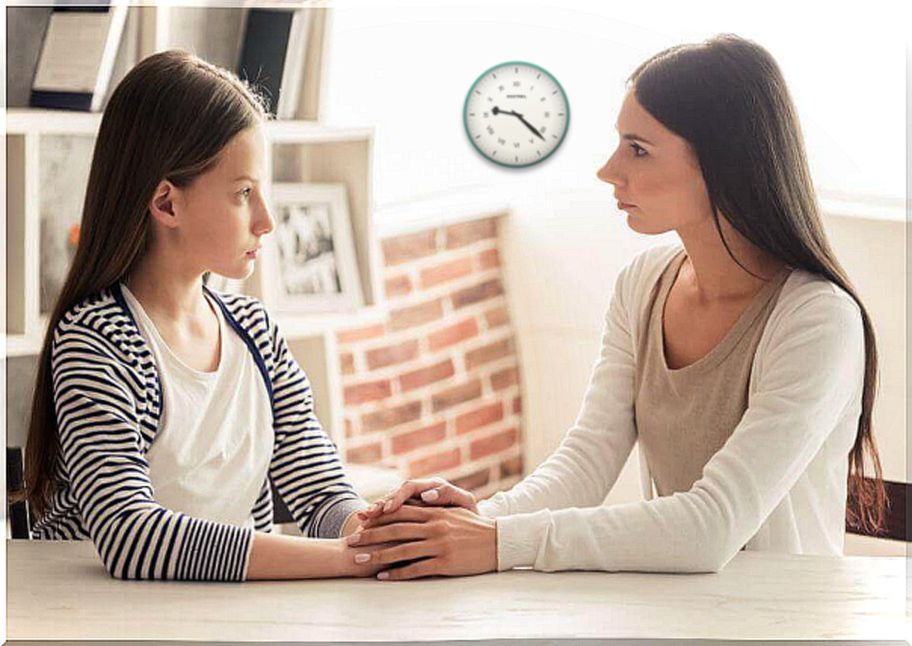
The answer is 9,22
